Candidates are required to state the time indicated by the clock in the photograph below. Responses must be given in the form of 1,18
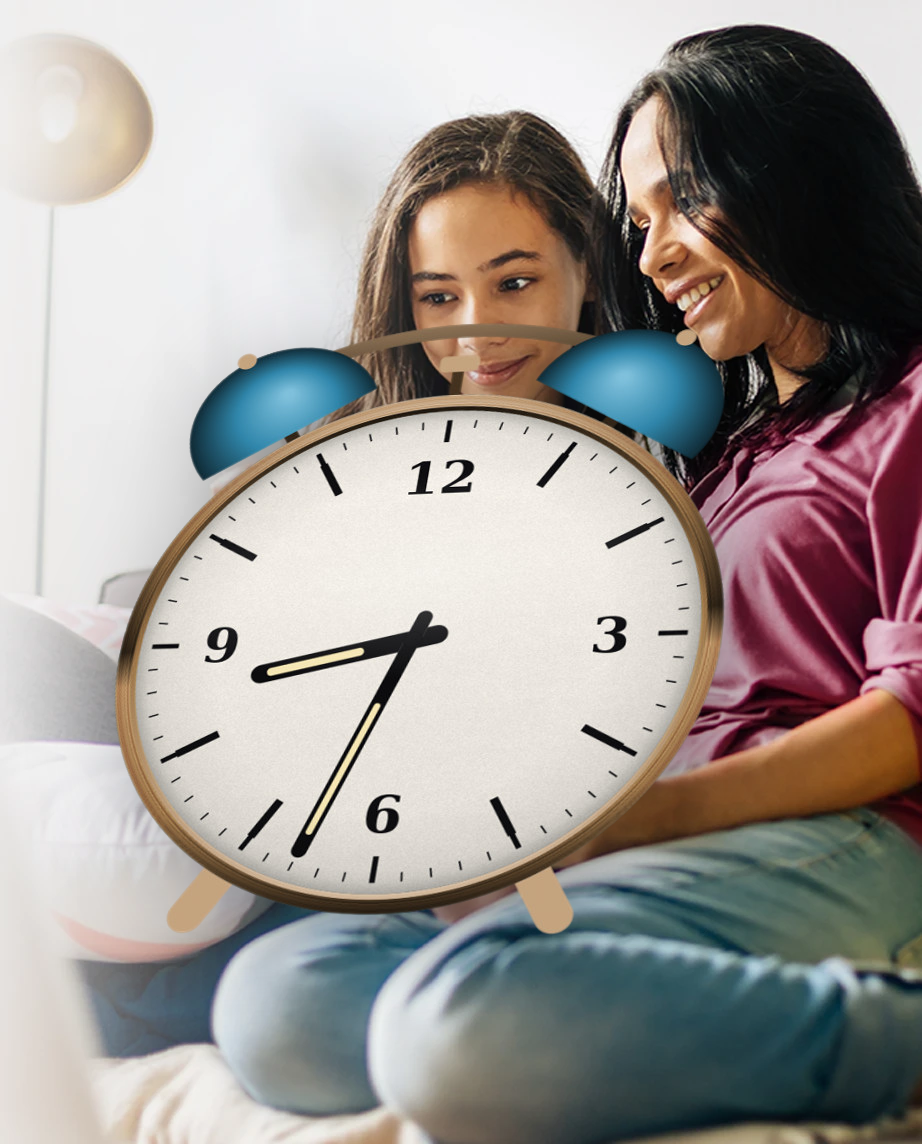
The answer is 8,33
